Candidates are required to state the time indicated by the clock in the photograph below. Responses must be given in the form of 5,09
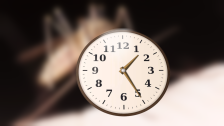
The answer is 1,25
